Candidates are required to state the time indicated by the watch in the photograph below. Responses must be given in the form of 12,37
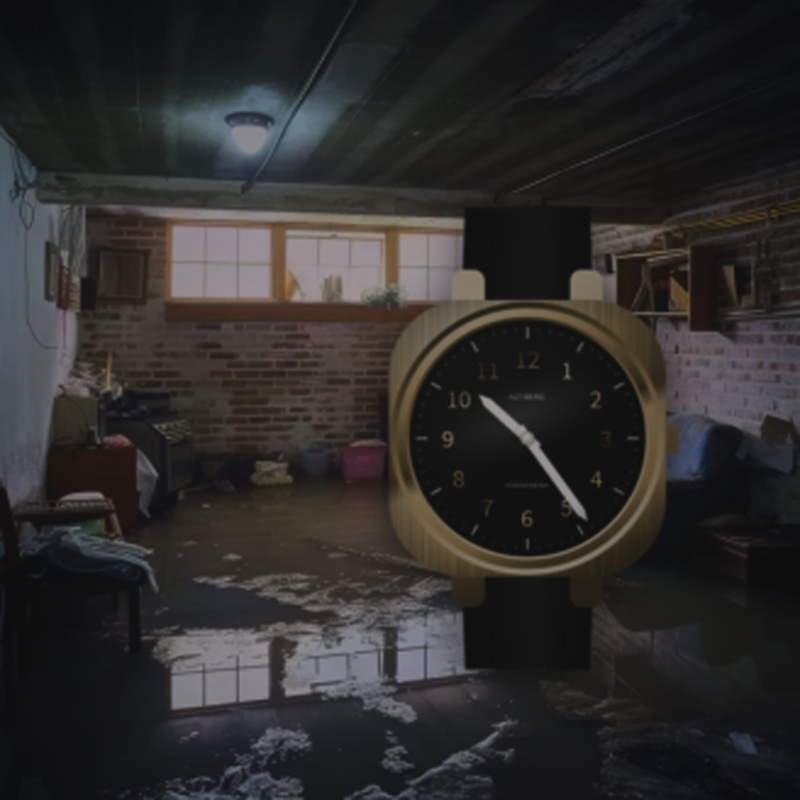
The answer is 10,24
